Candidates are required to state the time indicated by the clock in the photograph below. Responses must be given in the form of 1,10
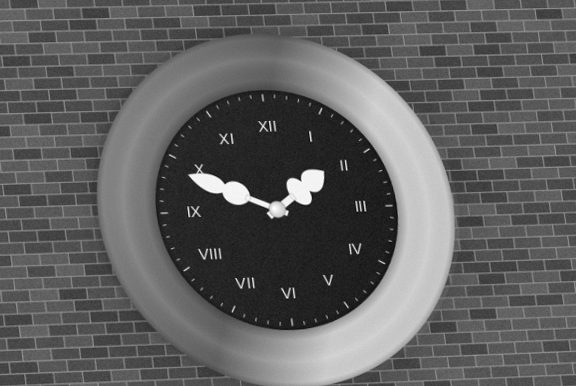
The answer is 1,49
